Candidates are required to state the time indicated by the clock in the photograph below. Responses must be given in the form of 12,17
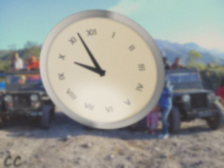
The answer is 9,57
